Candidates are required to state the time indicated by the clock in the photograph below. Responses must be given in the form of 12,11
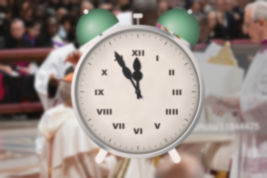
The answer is 11,55
